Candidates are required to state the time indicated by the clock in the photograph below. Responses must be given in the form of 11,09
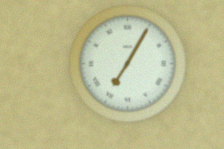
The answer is 7,05
